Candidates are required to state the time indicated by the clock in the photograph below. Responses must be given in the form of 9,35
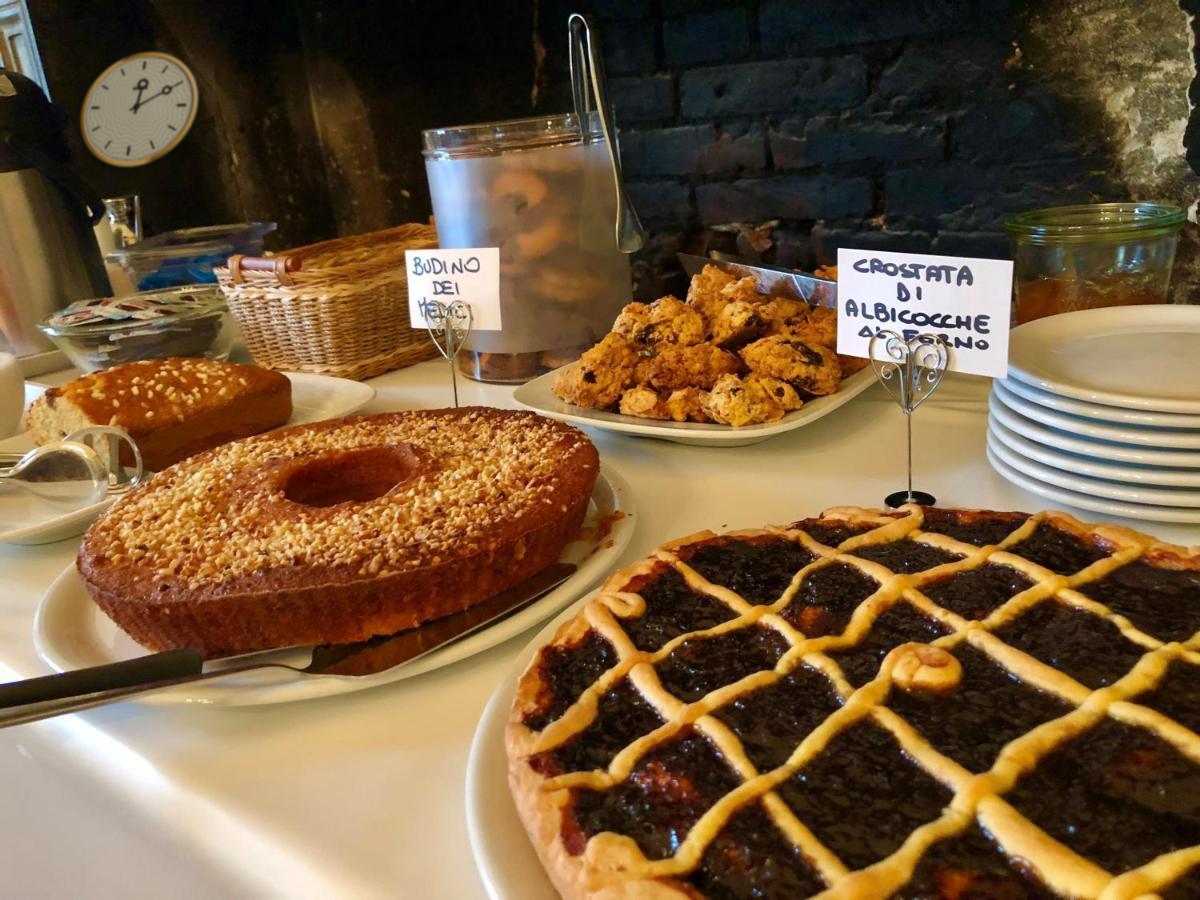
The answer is 12,10
